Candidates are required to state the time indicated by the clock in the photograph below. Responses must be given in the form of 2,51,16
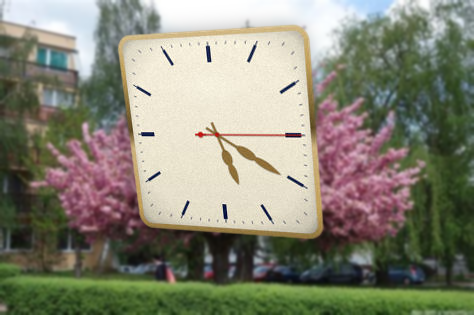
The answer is 5,20,15
